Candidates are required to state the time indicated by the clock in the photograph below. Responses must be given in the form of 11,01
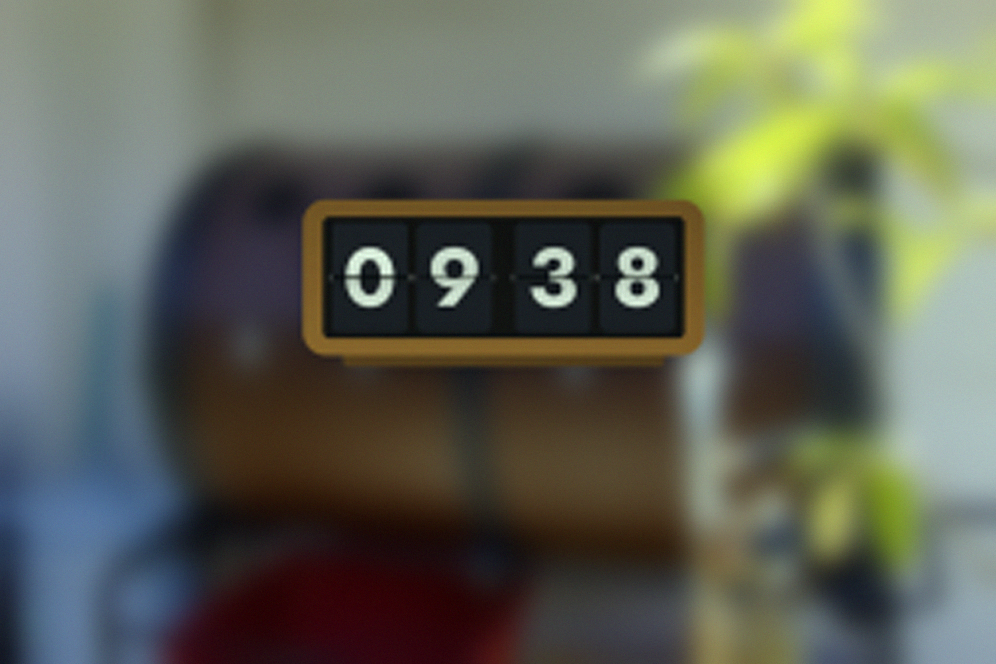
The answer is 9,38
